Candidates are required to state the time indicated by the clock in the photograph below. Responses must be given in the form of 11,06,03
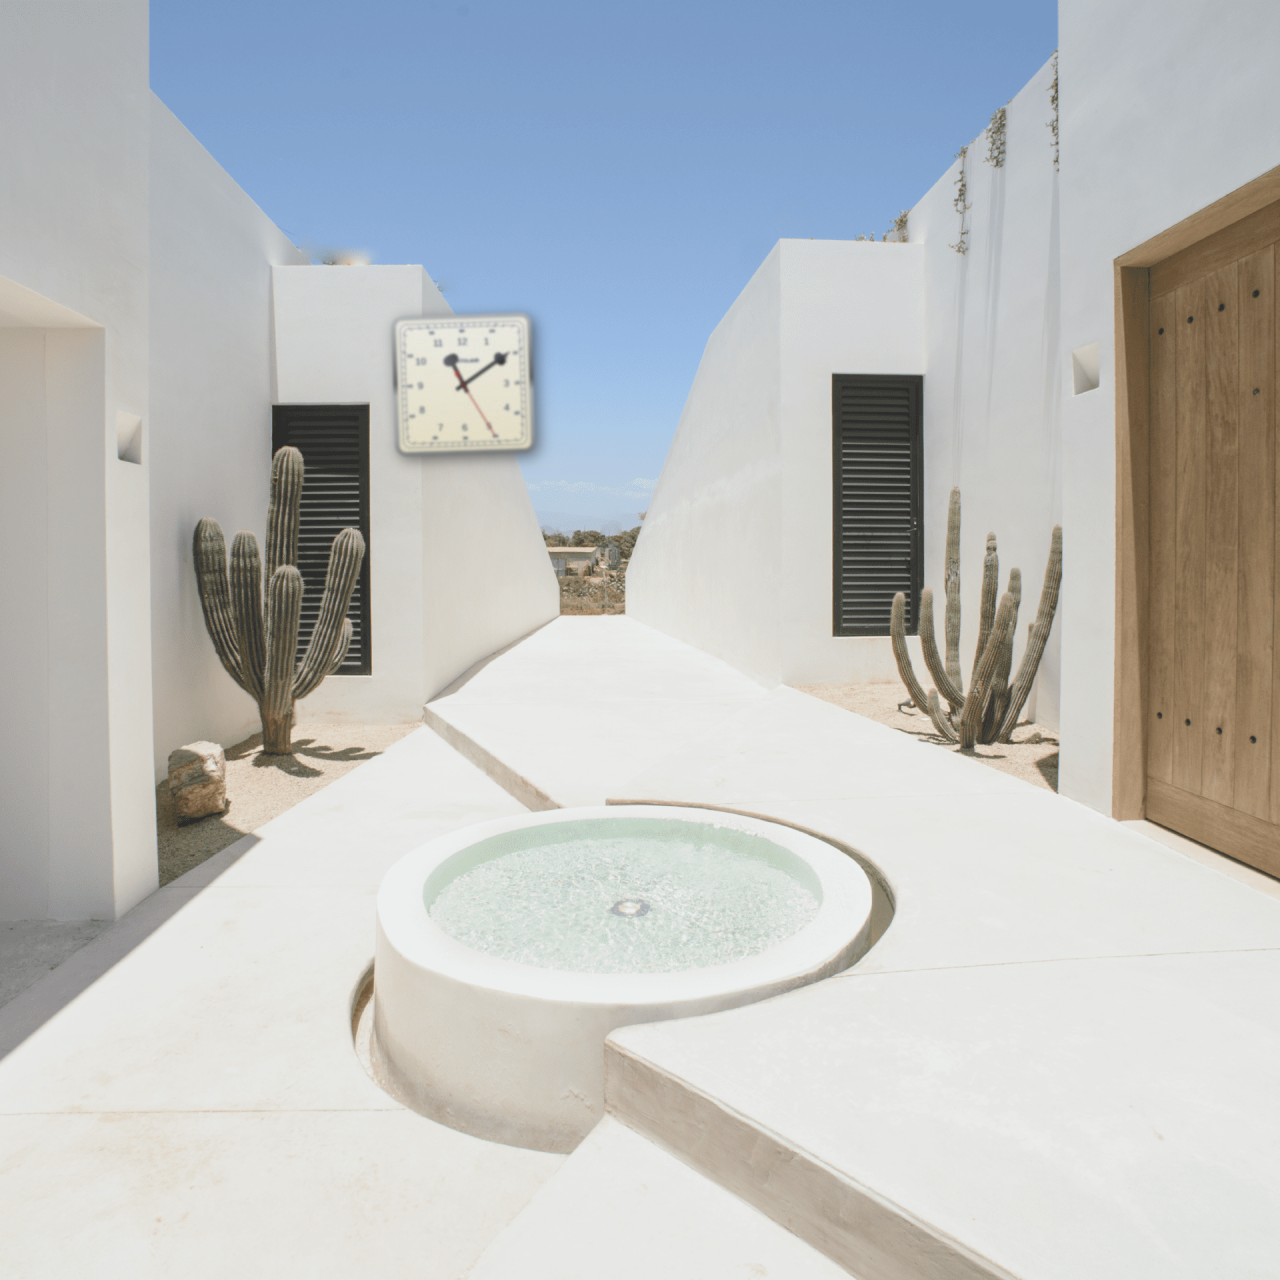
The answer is 11,09,25
